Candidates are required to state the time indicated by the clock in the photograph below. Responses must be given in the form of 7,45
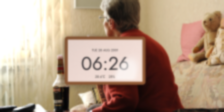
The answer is 6,26
